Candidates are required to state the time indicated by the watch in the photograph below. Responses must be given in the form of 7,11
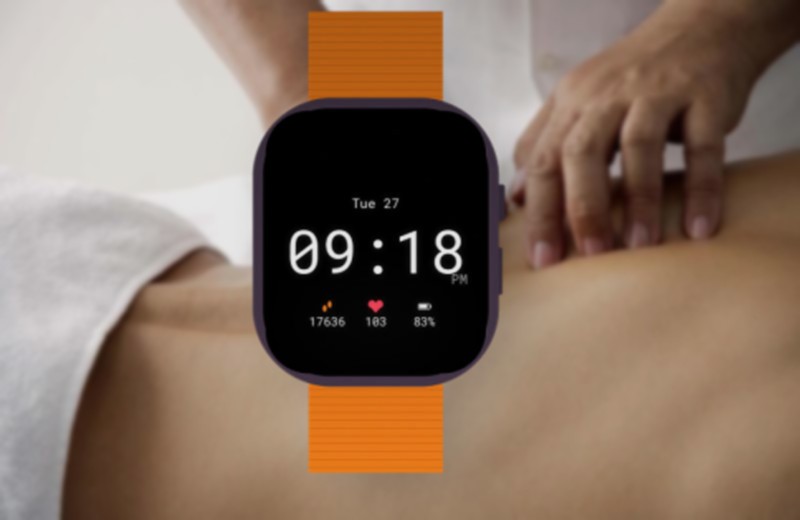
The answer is 9,18
